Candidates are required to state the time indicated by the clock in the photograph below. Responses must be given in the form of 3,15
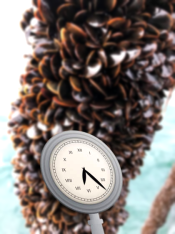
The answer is 6,23
